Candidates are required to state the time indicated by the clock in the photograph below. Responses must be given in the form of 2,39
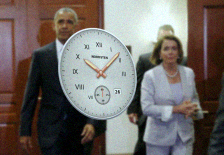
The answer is 10,08
